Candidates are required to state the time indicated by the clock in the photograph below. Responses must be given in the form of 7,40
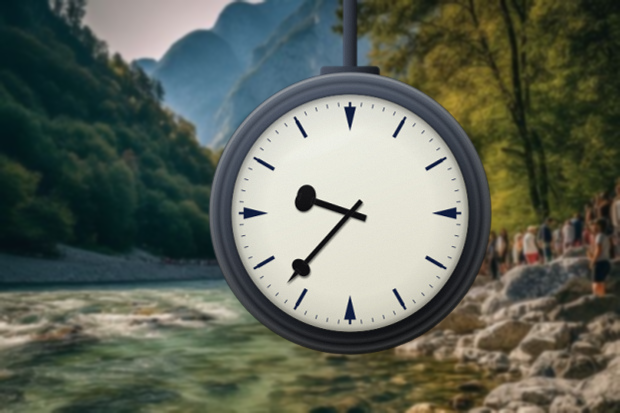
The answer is 9,37
